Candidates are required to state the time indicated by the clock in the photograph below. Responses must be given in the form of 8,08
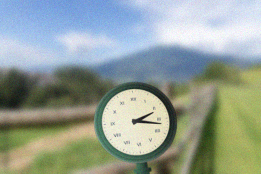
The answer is 2,17
